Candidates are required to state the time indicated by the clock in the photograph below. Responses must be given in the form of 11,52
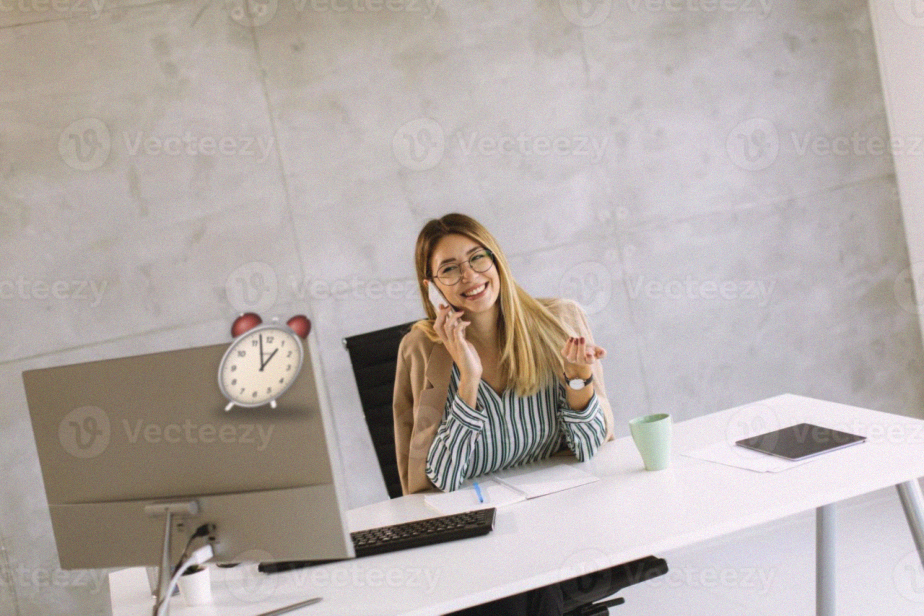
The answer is 12,57
